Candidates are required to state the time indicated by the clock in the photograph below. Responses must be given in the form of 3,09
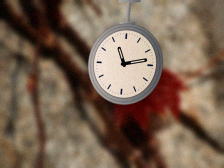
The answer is 11,13
